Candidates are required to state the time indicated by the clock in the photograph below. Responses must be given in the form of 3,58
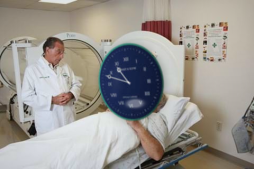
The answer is 10,48
